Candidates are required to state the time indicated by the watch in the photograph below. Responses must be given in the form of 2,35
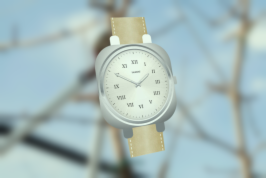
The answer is 1,50
